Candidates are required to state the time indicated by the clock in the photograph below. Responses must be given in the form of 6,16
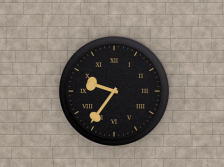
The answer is 9,36
